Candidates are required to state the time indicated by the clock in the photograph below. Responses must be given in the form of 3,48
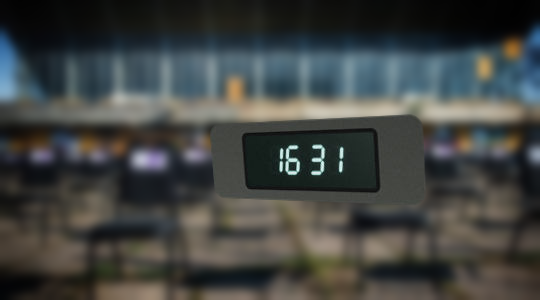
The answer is 16,31
